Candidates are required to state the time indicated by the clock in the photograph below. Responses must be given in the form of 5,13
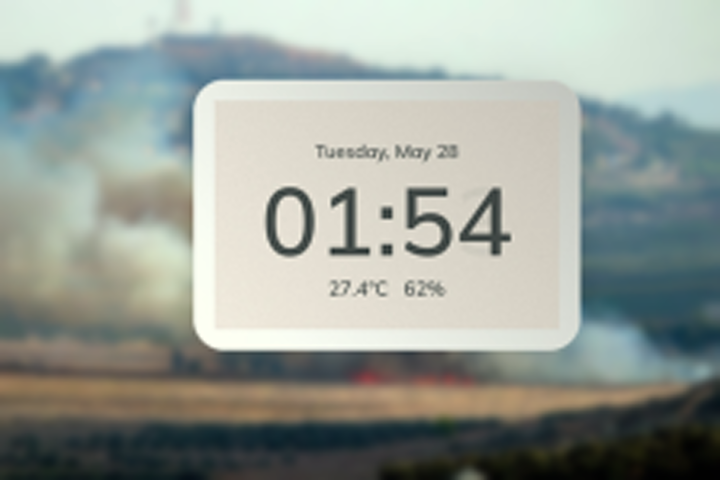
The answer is 1,54
